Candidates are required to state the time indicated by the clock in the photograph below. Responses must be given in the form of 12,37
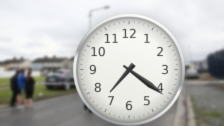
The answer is 7,21
